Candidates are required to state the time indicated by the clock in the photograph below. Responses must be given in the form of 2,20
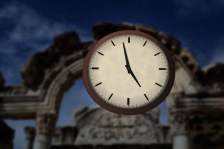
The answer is 4,58
